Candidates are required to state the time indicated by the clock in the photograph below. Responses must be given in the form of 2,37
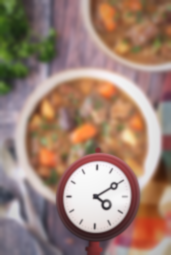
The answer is 4,10
